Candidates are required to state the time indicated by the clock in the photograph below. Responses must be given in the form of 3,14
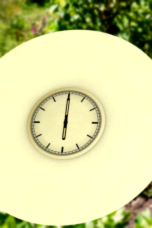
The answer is 6,00
